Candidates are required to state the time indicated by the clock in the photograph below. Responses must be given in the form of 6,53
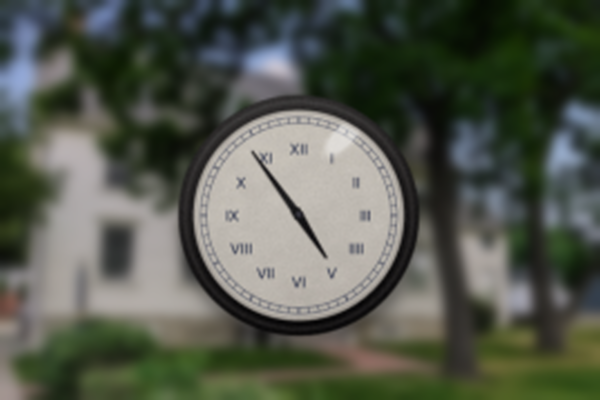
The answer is 4,54
